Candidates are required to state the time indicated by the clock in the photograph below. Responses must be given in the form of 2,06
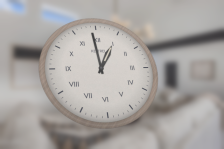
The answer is 12,59
